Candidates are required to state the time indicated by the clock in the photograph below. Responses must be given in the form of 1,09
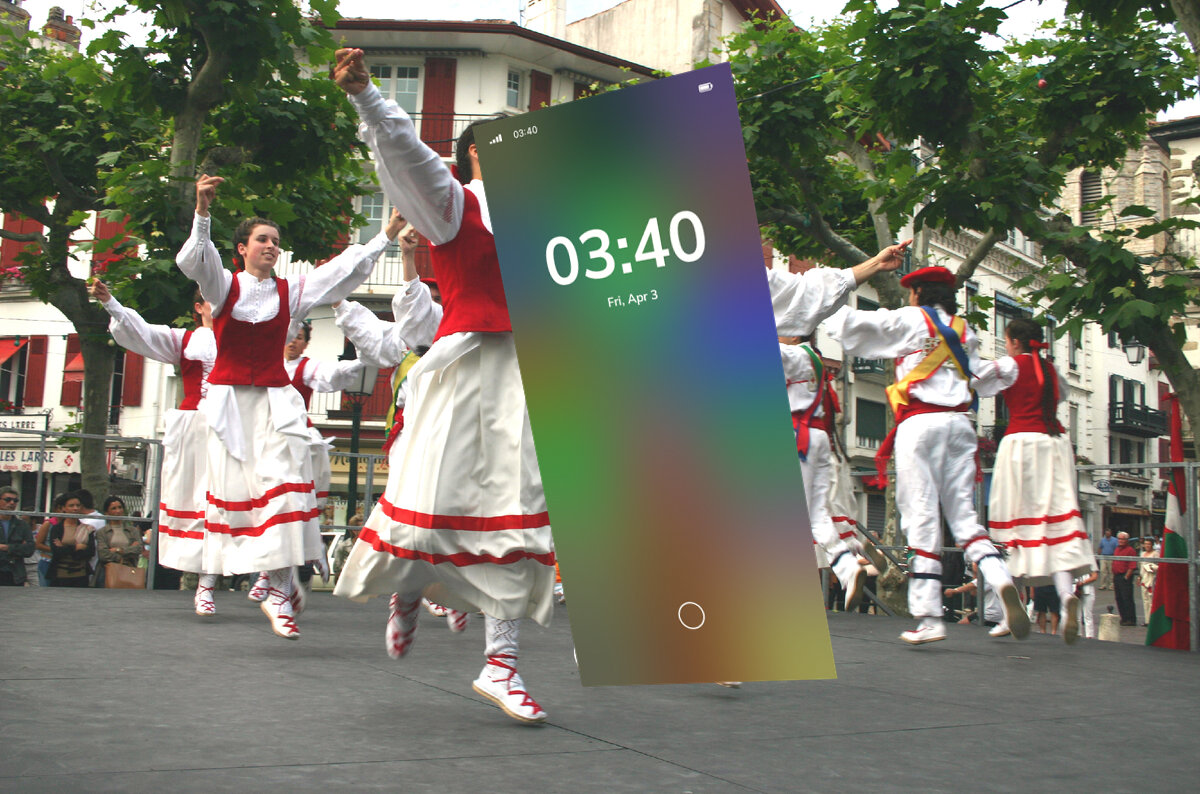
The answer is 3,40
